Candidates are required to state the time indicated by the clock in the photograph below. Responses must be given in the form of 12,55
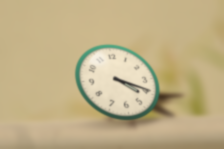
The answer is 4,19
